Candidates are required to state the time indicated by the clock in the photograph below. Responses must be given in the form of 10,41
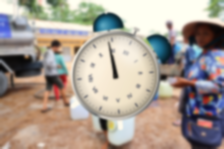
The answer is 10,54
